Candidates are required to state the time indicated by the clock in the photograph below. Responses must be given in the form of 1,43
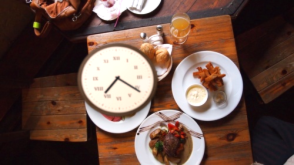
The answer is 7,21
